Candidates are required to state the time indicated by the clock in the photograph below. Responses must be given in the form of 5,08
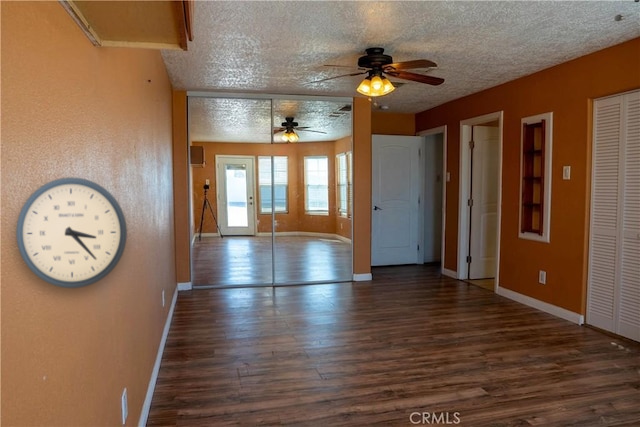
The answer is 3,23
